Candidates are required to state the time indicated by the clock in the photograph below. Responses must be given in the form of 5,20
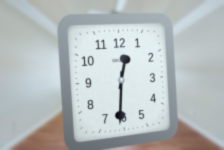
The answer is 12,31
